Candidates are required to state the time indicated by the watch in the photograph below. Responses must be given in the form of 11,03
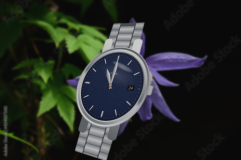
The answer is 11,00
